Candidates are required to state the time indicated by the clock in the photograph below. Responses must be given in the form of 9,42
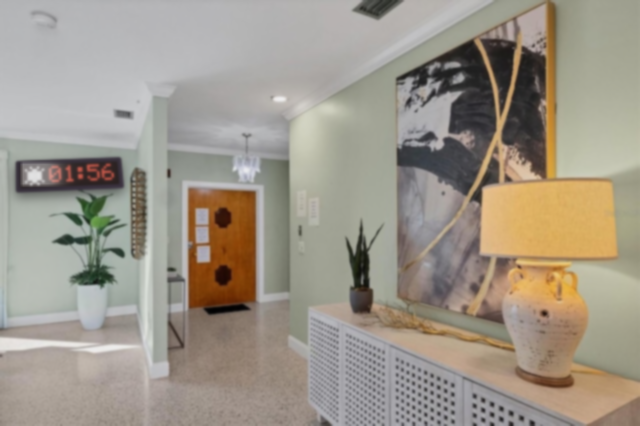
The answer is 1,56
